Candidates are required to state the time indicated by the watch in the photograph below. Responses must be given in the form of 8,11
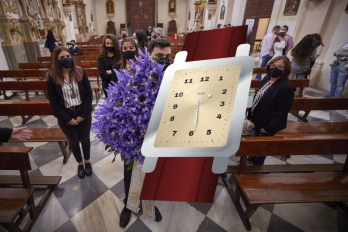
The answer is 1,29
